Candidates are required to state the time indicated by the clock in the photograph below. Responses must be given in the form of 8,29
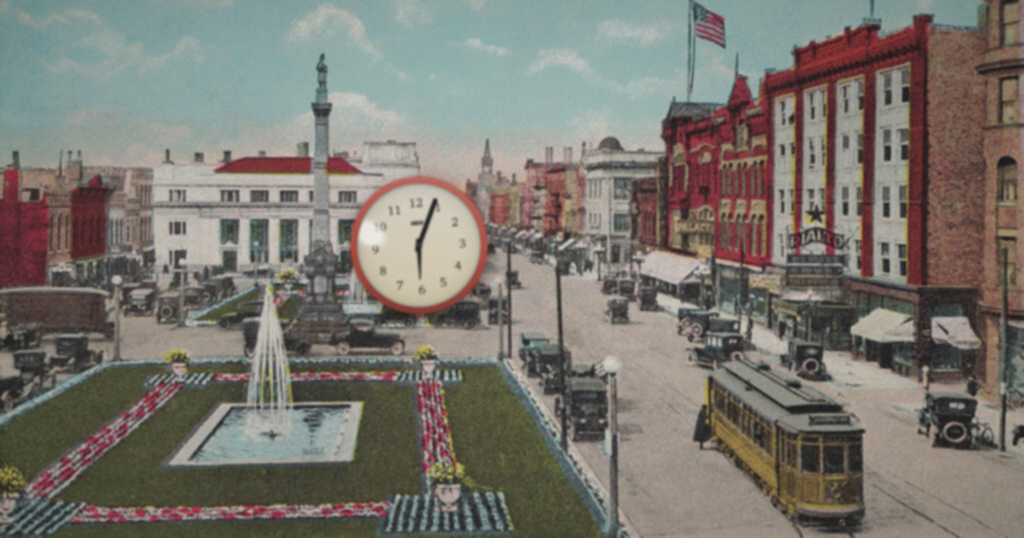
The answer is 6,04
